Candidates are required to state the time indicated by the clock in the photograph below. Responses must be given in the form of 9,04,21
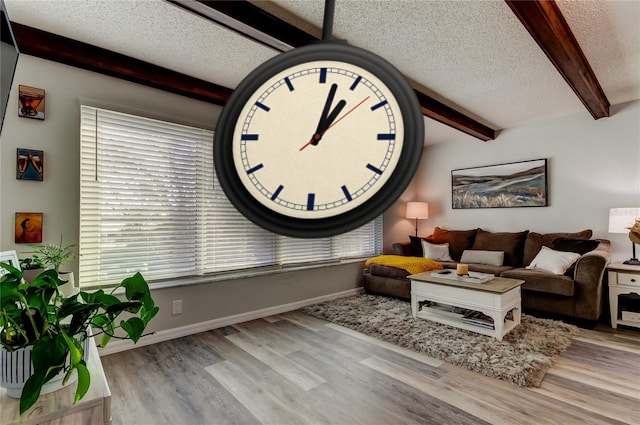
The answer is 1,02,08
